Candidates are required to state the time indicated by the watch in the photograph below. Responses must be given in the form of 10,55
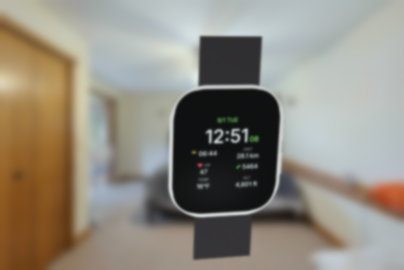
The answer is 12,51
